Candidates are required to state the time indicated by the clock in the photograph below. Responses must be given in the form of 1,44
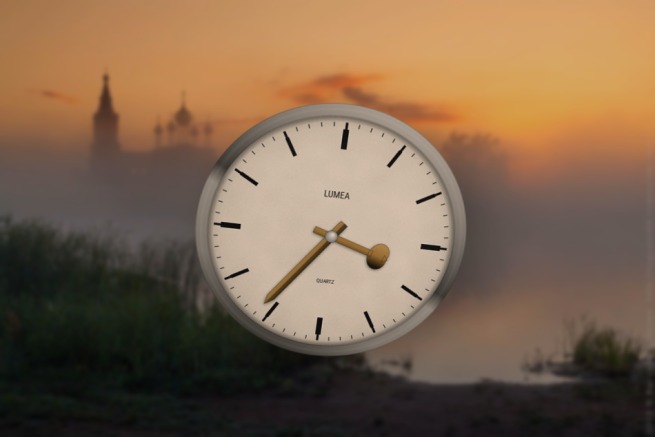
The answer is 3,36
